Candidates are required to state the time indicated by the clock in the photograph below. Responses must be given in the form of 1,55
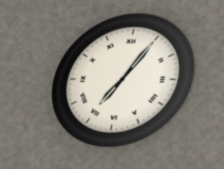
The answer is 7,05
